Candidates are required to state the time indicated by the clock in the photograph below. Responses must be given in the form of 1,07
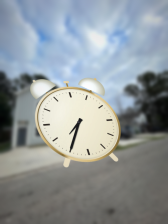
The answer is 7,35
